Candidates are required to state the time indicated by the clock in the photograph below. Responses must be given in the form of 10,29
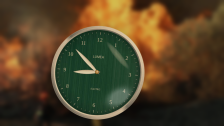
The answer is 8,52
